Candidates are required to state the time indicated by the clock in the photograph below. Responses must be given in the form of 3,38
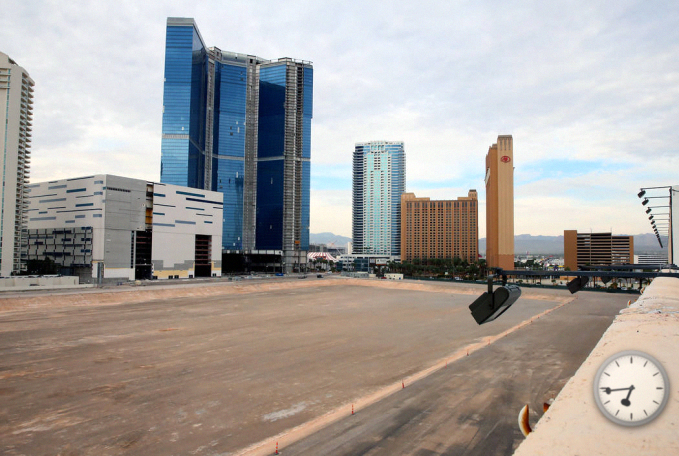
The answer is 6,44
